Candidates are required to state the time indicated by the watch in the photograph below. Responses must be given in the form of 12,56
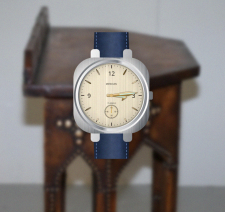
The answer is 3,14
